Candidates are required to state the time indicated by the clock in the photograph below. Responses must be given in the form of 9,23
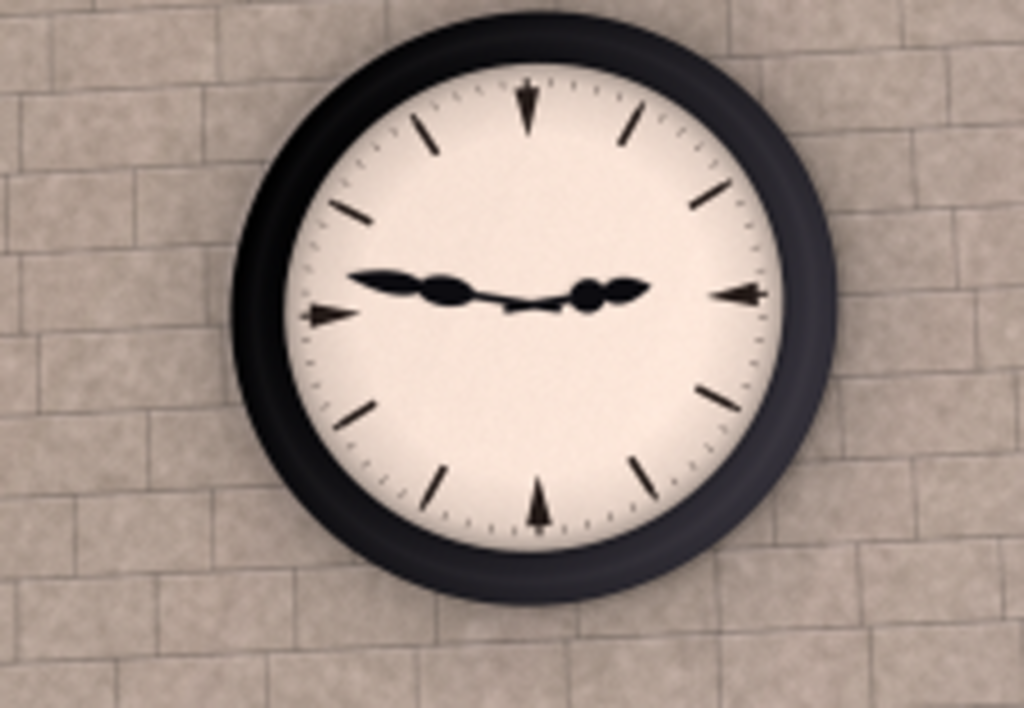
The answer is 2,47
